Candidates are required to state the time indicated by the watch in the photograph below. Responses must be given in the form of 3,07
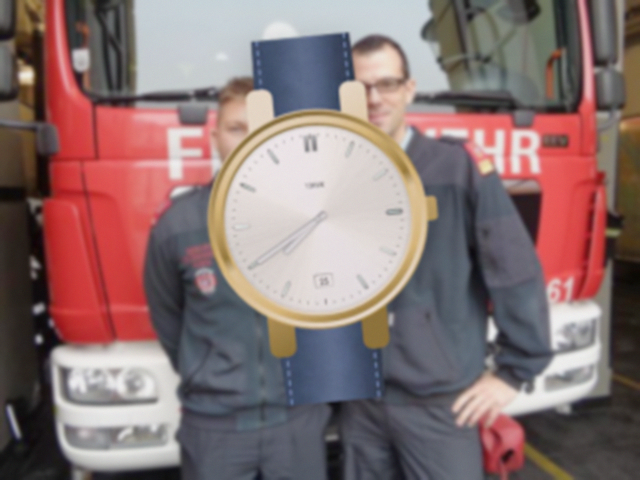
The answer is 7,40
